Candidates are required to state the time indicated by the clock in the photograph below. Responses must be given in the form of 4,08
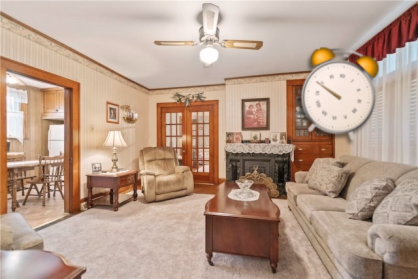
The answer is 9,49
